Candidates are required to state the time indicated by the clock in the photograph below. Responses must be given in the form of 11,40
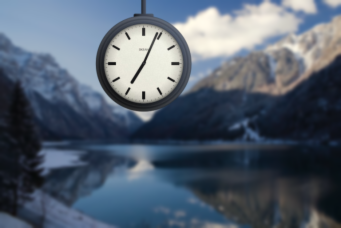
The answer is 7,04
